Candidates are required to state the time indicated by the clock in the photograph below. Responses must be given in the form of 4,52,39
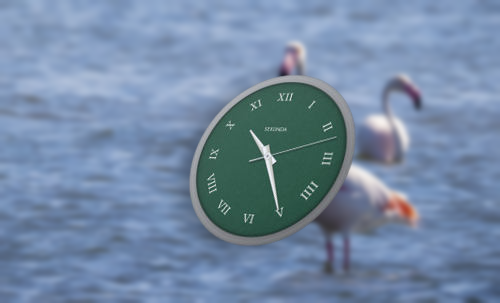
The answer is 10,25,12
